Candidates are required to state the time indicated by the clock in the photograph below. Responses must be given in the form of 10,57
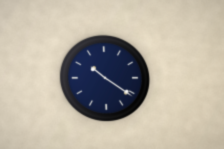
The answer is 10,21
